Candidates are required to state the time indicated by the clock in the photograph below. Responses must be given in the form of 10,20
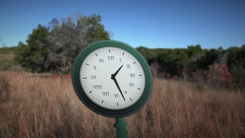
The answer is 1,27
